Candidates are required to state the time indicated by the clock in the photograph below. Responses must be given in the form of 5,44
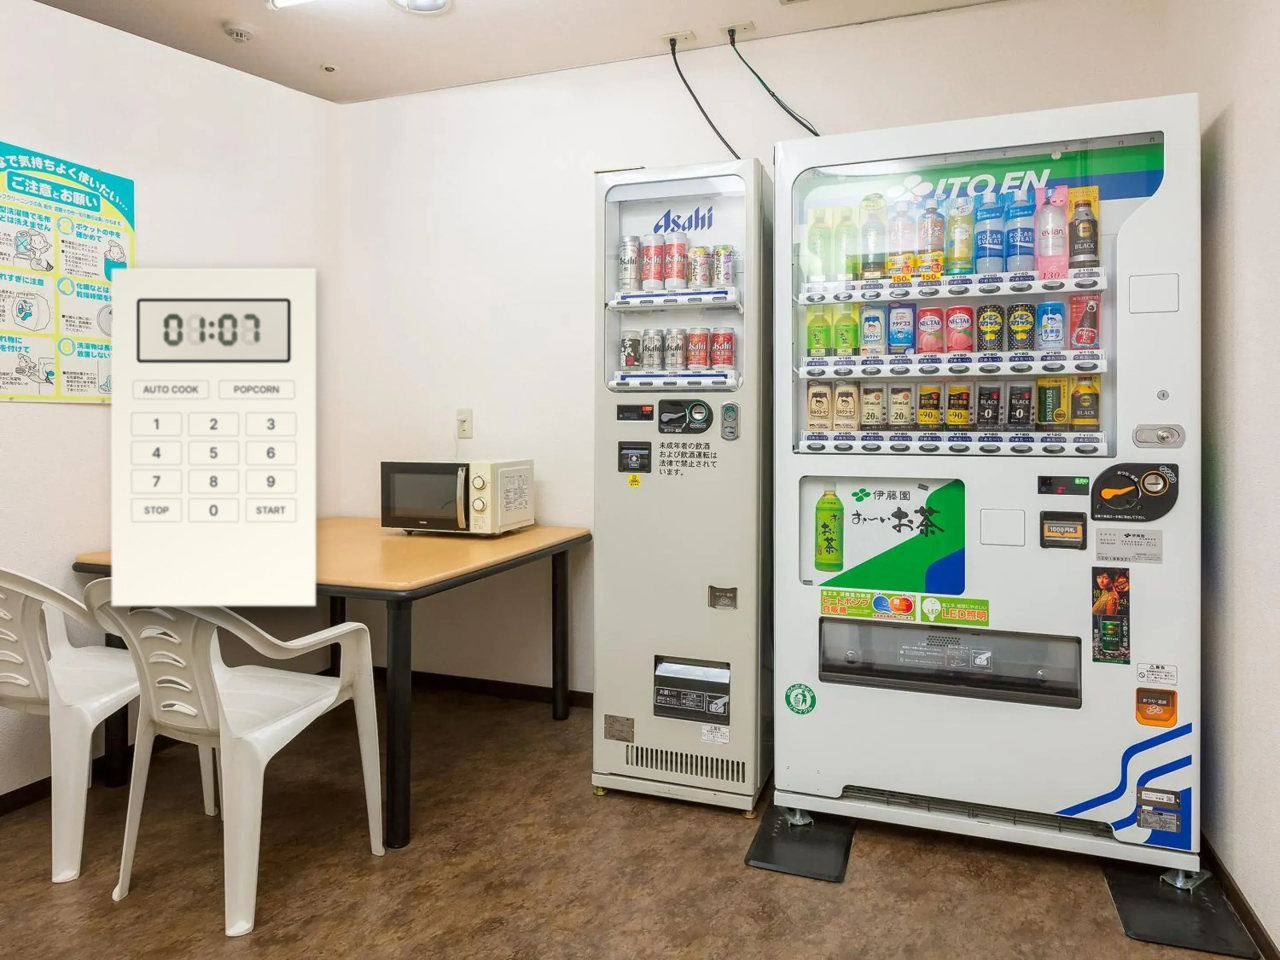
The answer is 1,07
